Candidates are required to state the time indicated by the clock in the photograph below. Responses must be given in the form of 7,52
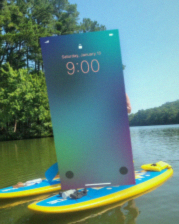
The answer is 9,00
